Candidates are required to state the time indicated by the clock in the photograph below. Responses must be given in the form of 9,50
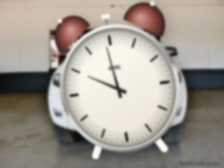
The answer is 9,59
